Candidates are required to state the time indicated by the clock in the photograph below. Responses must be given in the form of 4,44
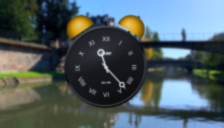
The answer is 11,23
